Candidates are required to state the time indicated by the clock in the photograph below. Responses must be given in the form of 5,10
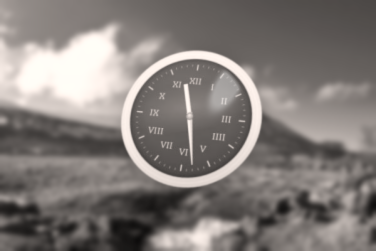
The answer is 11,28
